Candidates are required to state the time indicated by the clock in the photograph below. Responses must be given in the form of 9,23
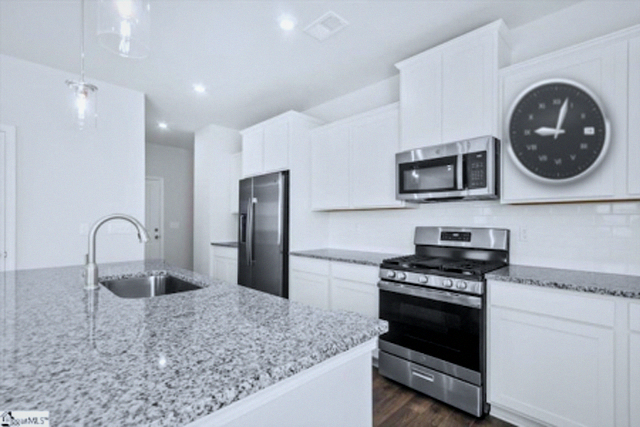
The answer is 9,03
